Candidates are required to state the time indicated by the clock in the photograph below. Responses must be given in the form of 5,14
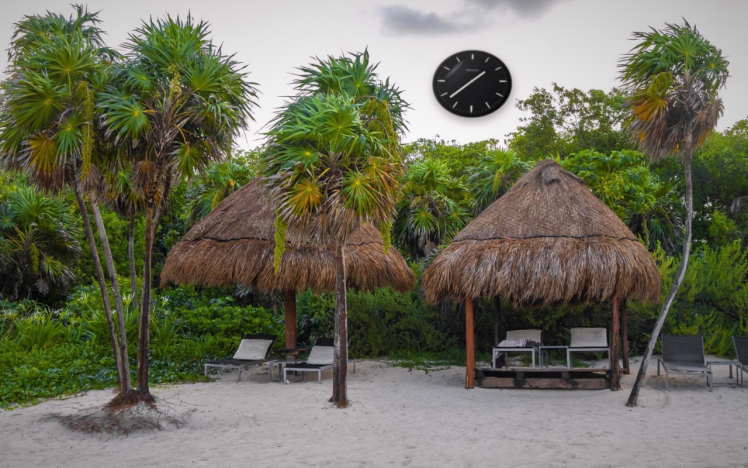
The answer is 1,38
